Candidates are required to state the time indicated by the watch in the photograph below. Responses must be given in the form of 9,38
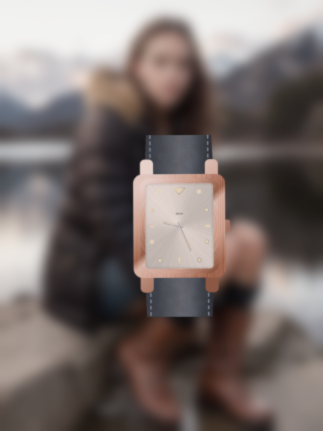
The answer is 9,26
